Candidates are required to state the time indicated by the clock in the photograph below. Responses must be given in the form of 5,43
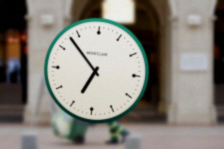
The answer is 6,53
